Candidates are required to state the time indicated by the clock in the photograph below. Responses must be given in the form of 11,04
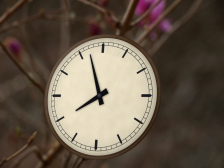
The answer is 7,57
